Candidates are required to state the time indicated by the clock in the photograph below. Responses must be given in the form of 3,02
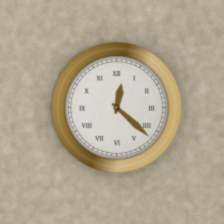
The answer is 12,22
